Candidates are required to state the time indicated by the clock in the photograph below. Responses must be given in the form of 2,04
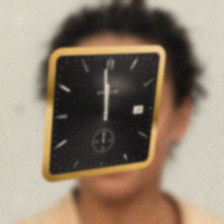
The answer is 11,59
